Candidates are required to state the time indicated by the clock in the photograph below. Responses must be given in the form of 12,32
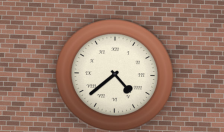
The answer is 4,38
